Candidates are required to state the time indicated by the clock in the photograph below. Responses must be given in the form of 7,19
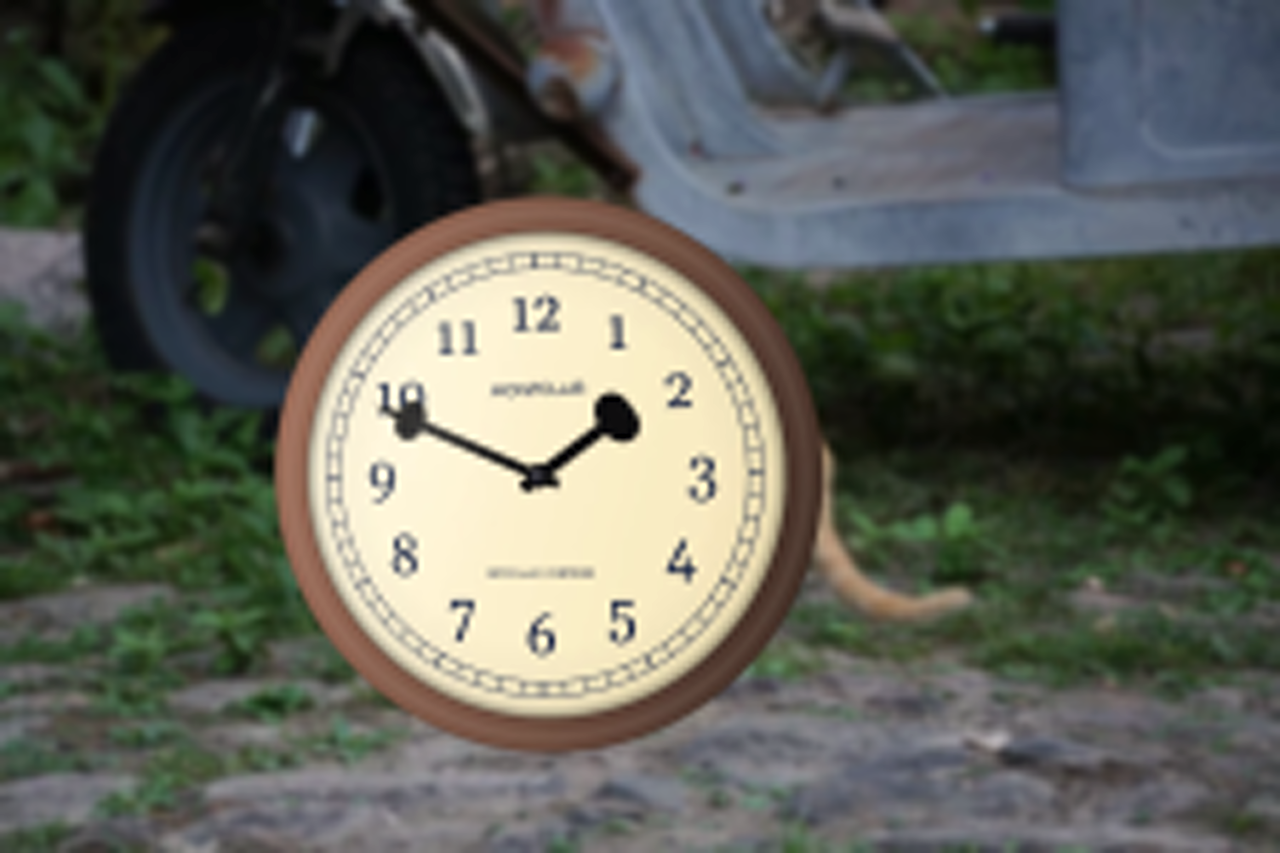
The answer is 1,49
